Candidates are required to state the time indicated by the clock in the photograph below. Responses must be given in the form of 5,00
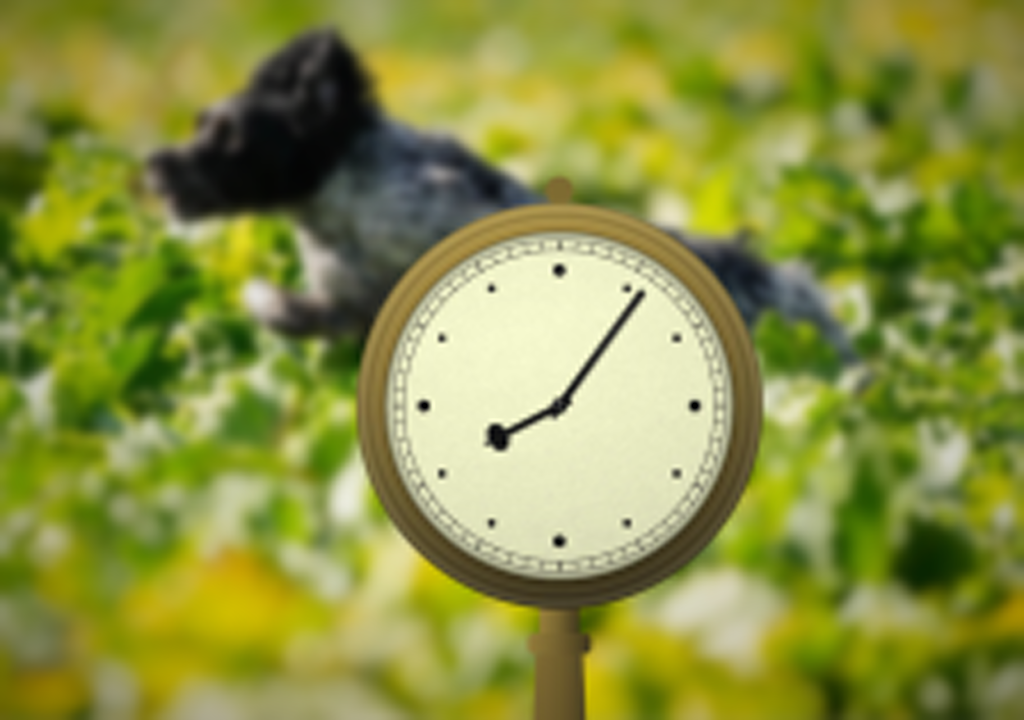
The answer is 8,06
